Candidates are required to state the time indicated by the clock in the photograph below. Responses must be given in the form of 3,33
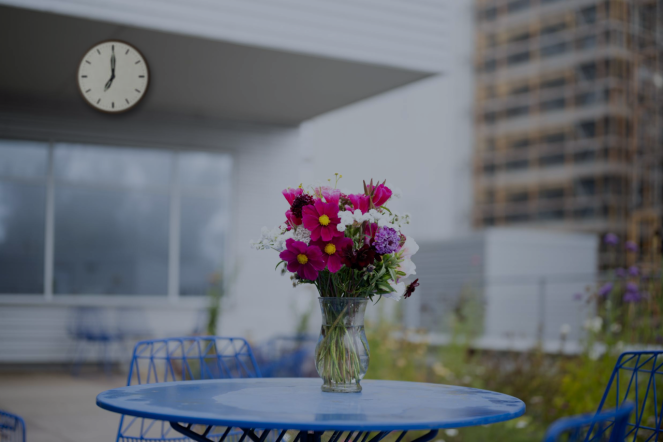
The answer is 7,00
